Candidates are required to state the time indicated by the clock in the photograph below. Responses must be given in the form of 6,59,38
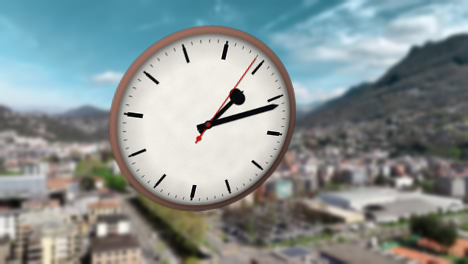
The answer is 1,11,04
